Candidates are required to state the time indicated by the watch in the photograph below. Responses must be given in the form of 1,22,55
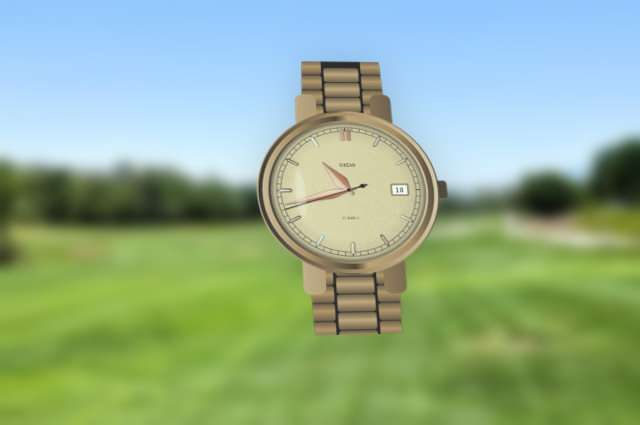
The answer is 10,42,42
